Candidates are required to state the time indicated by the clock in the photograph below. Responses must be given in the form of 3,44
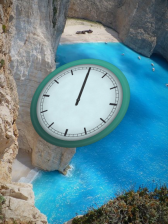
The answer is 12,00
